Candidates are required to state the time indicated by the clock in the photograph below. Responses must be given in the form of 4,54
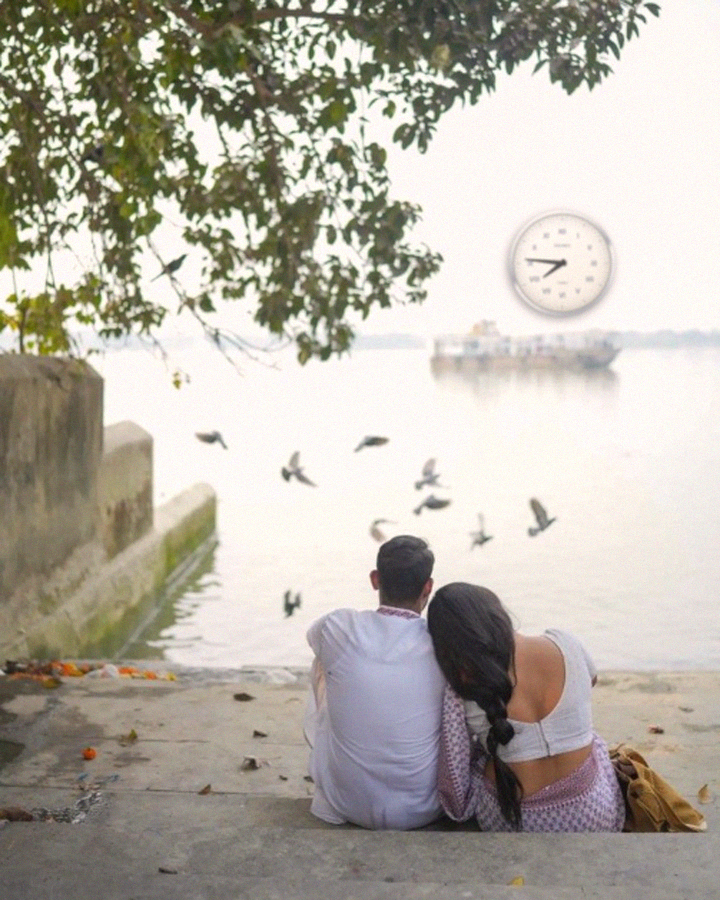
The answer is 7,46
